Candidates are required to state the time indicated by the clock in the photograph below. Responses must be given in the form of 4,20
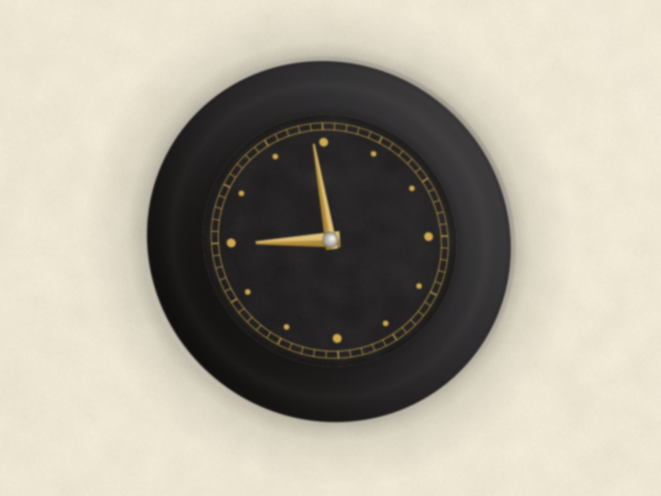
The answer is 8,59
